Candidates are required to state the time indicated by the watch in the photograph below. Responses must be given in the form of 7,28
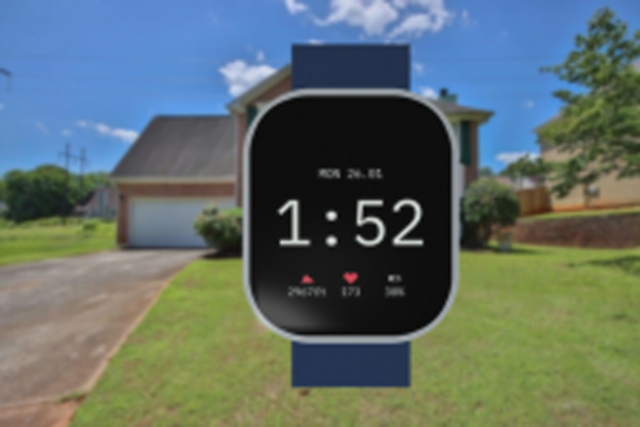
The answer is 1,52
